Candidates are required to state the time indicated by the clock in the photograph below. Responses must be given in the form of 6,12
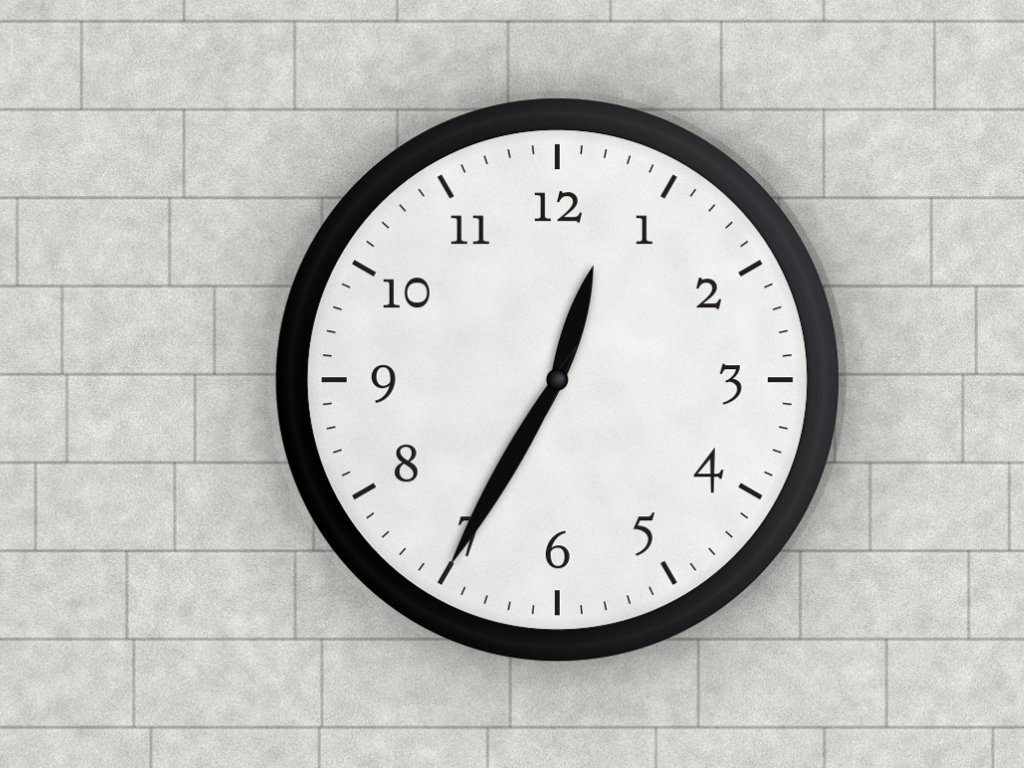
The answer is 12,35
